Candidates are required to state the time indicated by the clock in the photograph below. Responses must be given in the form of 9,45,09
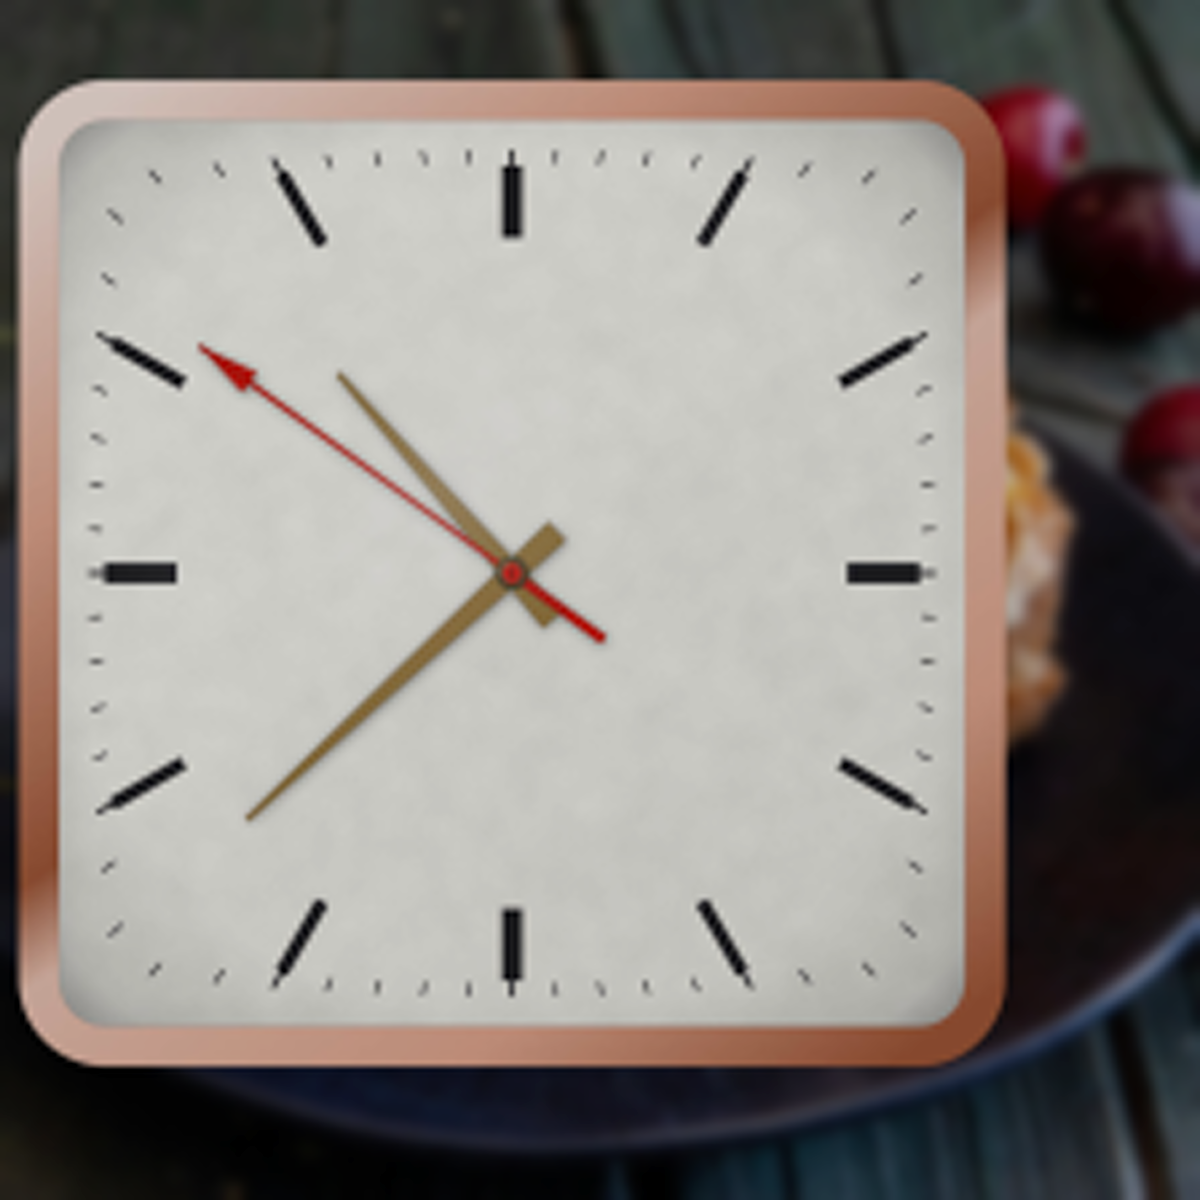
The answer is 10,37,51
